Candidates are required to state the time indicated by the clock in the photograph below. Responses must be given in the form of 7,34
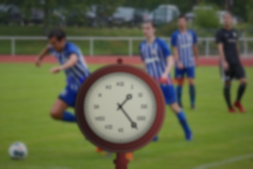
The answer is 1,24
